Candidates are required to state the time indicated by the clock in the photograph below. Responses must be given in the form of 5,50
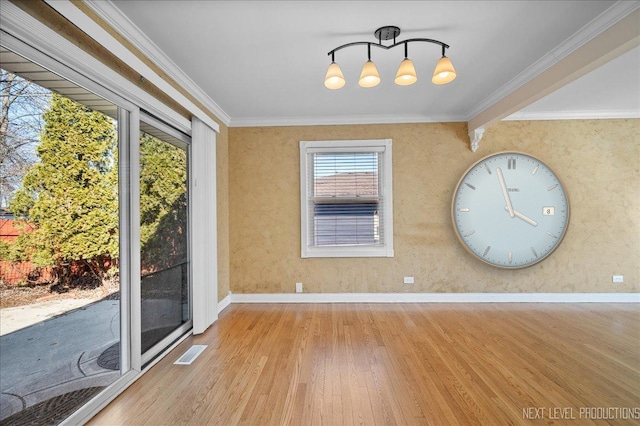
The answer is 3,57
